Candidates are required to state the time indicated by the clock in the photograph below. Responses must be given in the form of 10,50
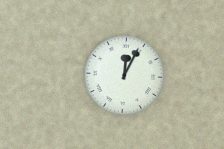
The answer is 12,04
